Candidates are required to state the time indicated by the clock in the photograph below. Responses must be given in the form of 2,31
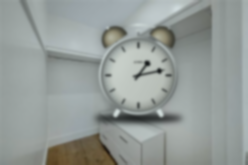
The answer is 1,13
